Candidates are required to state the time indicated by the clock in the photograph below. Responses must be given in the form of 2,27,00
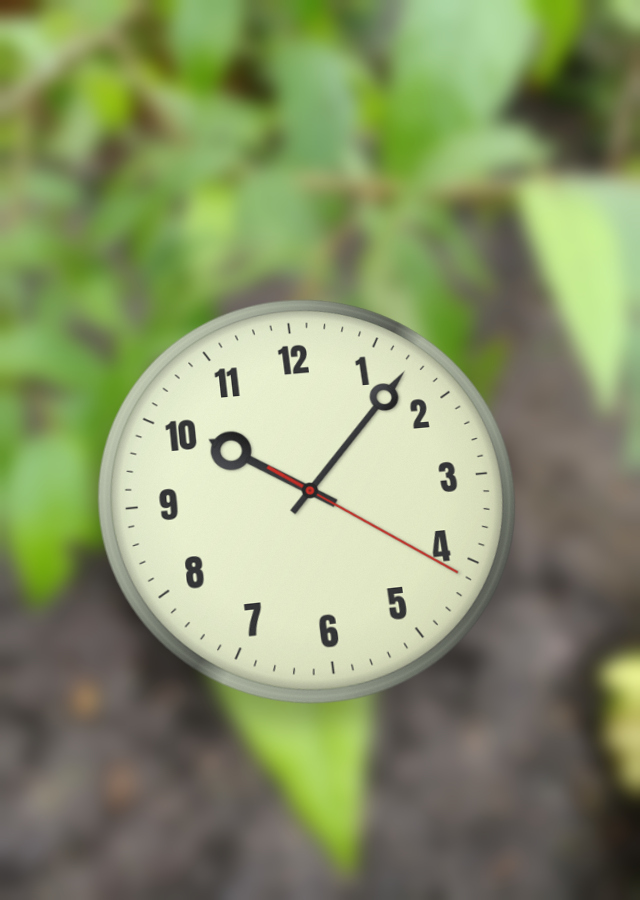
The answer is 10,07,21
